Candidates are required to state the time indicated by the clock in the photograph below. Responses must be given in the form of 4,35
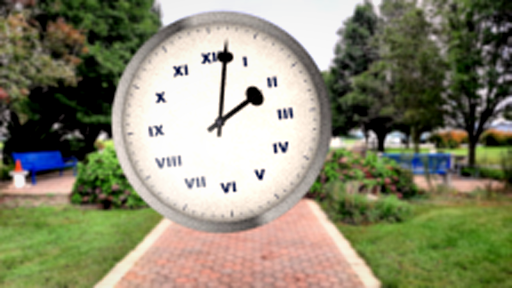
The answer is 2,02
